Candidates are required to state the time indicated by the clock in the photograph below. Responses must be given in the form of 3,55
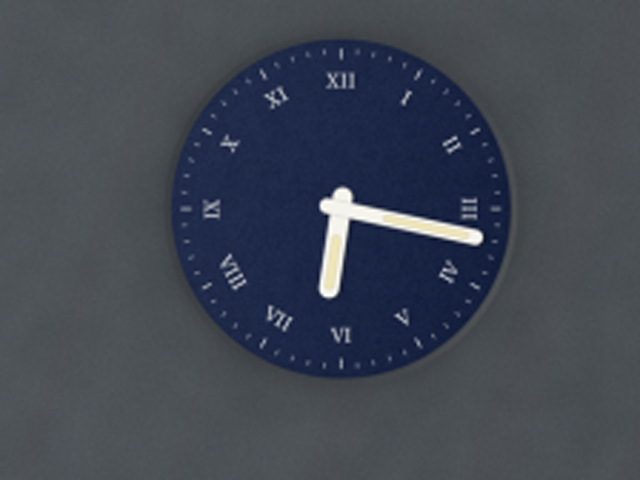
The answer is 6,17
